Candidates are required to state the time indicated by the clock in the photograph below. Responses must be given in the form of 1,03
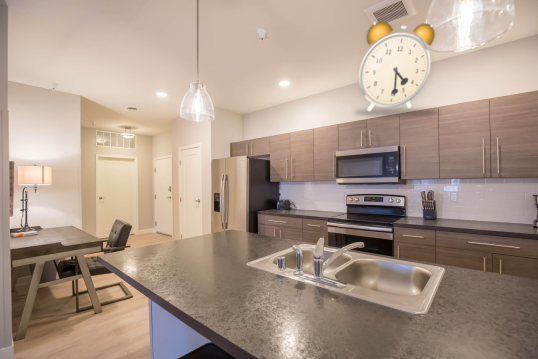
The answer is 4,29
